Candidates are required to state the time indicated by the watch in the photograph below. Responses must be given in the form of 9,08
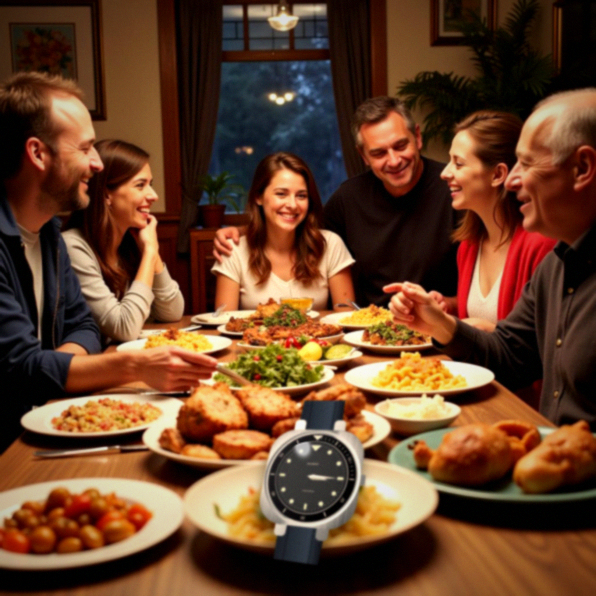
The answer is 3,15
